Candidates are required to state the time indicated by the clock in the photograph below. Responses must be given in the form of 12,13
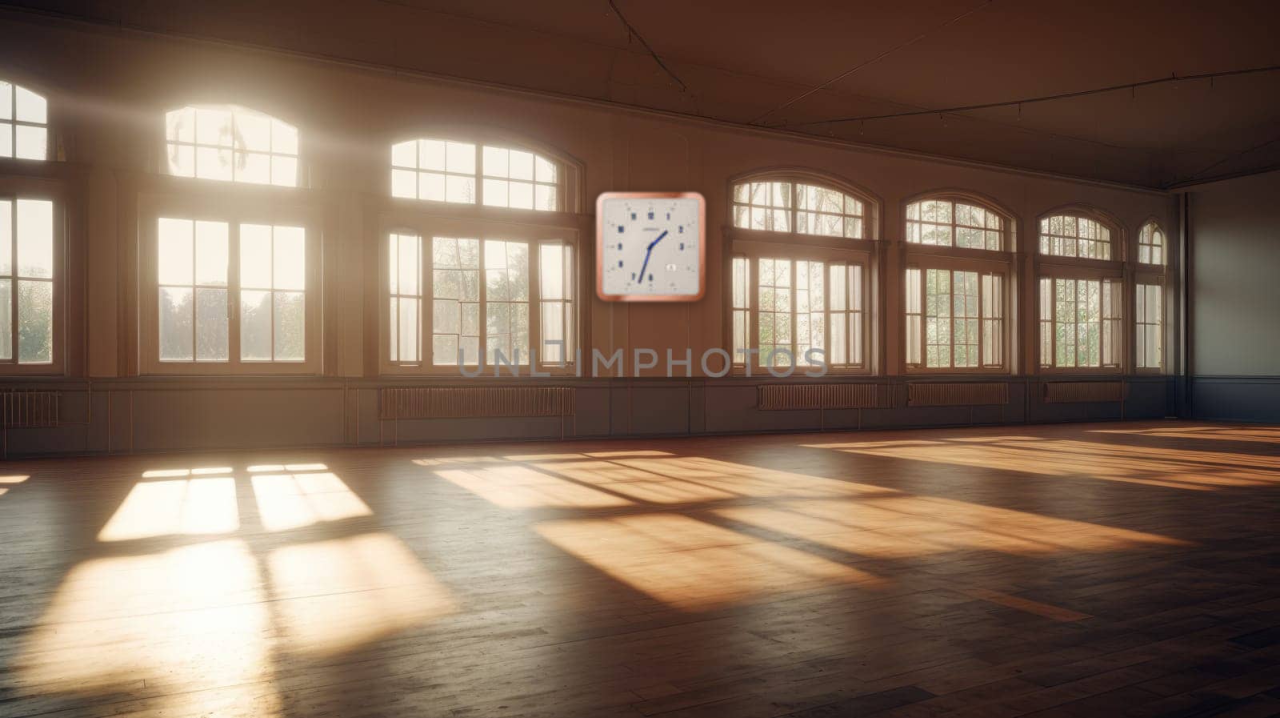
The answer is 1,33
